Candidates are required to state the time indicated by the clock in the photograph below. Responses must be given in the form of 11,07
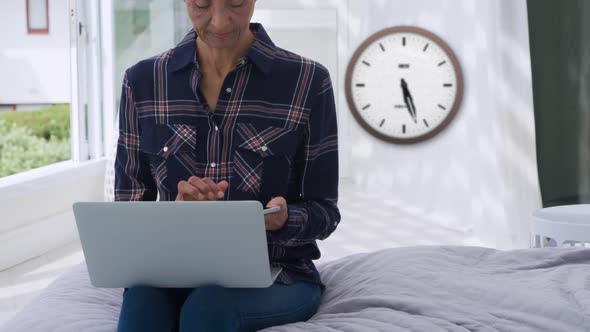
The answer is 5,27
